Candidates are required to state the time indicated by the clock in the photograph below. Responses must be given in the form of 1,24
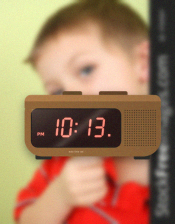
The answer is 10,13
